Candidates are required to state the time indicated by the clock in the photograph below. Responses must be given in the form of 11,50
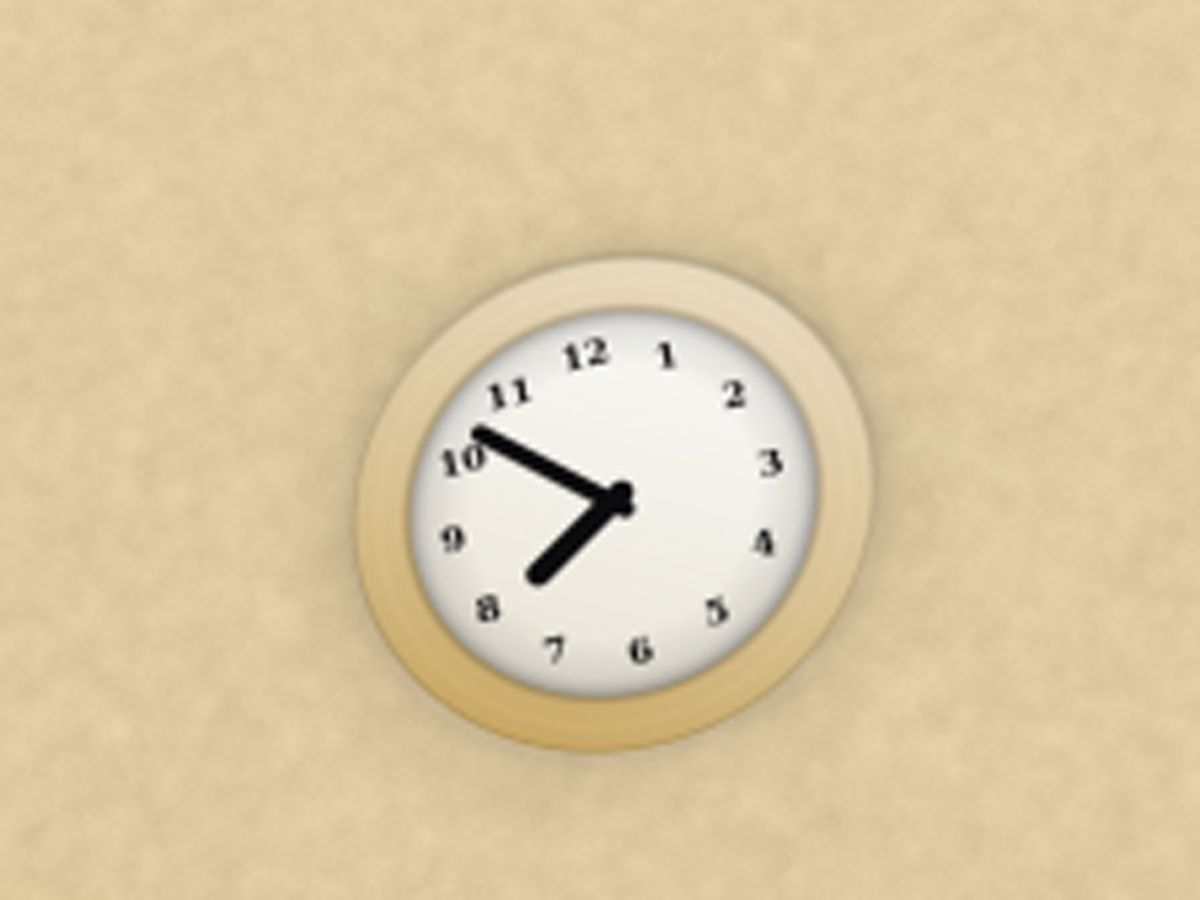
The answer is 7,52
